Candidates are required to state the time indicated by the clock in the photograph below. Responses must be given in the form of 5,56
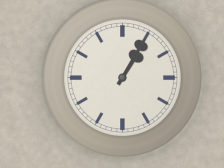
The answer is 1,05
